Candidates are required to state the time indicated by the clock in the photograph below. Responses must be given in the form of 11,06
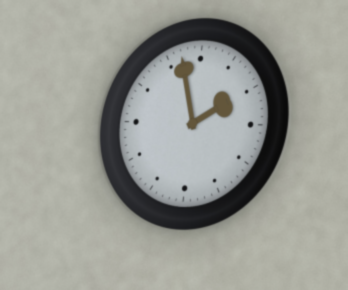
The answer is 1,57
